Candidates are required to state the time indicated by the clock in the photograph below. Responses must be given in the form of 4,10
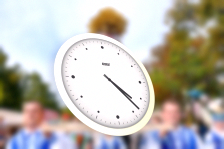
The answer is 4,23
